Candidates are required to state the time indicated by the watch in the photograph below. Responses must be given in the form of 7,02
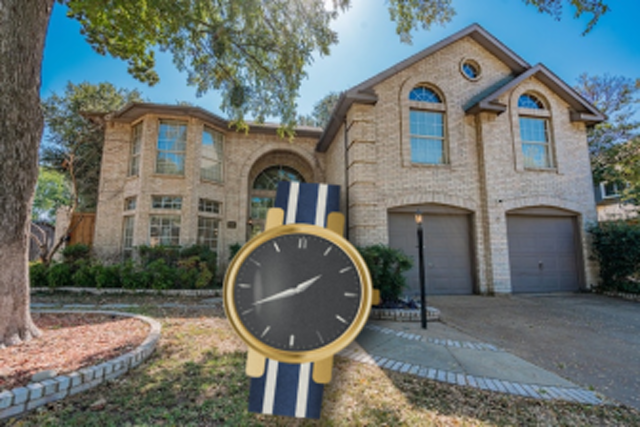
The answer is 1,41
